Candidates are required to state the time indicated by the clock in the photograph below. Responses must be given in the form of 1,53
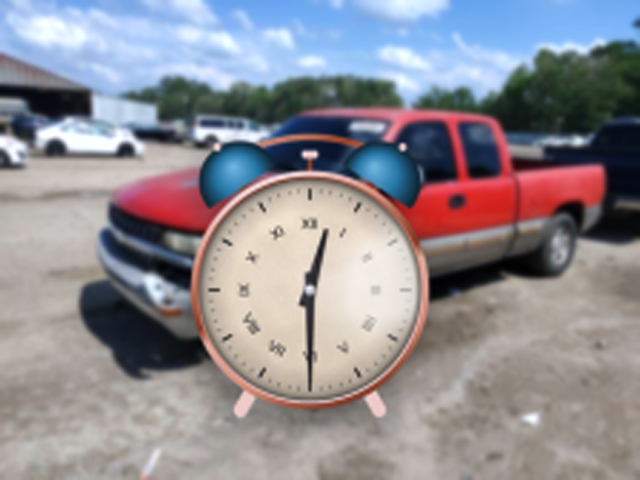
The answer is 12,30
